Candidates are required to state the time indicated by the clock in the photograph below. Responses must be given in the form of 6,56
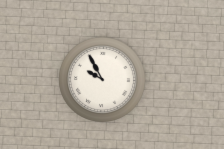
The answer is 9,55
